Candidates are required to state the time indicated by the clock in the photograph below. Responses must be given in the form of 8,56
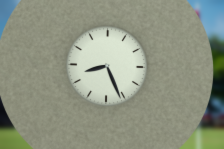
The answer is 8,26
